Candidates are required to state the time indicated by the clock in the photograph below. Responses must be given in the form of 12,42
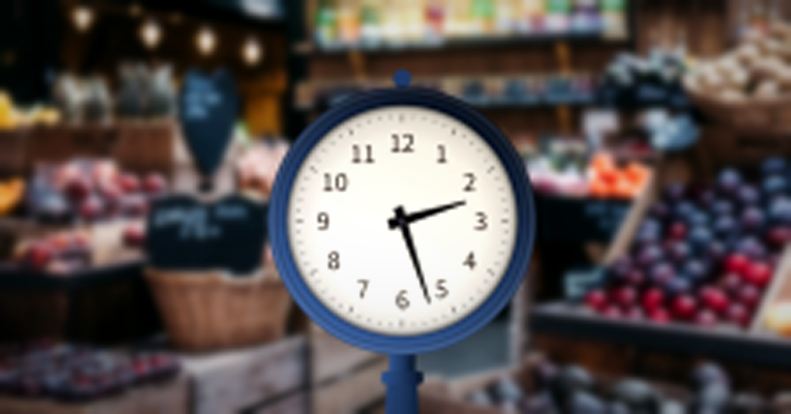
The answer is 2,27
